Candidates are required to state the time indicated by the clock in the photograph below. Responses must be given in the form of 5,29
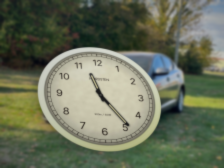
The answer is 11,24
